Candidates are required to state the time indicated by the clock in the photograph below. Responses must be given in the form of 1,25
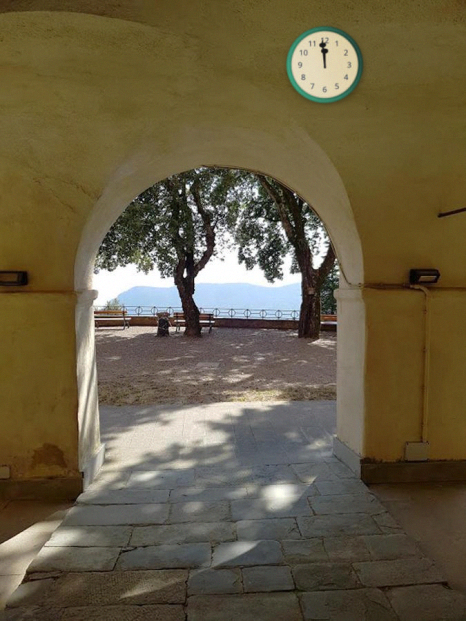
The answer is 11,59
